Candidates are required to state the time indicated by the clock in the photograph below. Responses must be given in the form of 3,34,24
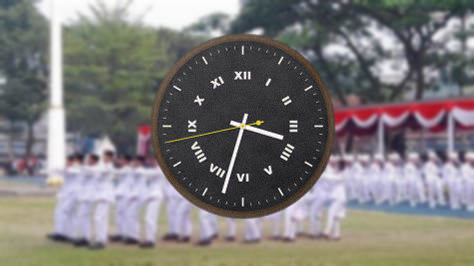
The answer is 3,32,43
